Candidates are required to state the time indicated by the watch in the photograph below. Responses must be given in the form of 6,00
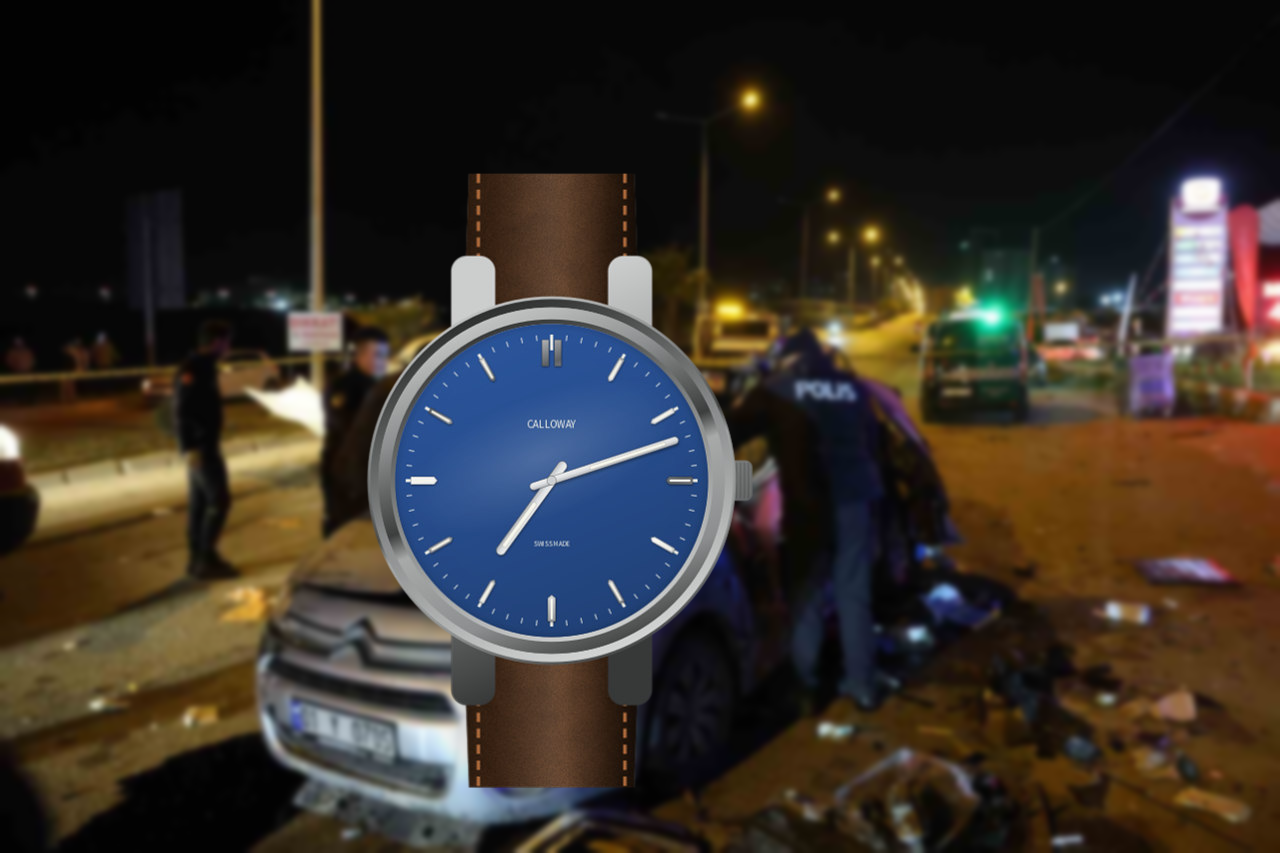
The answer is 7,12
